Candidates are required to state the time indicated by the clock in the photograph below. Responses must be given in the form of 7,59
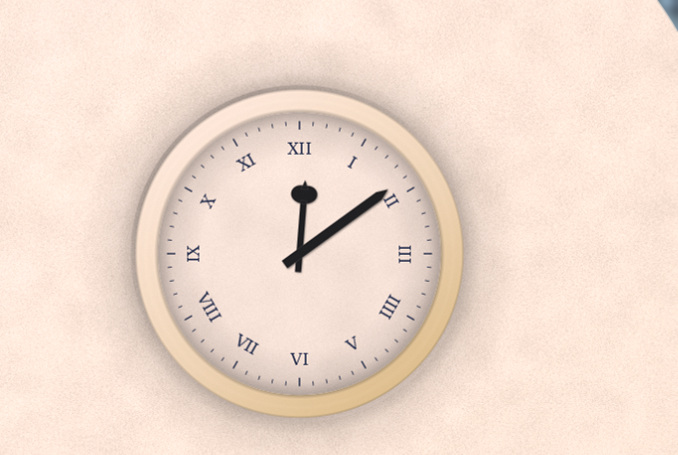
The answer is 12,09
